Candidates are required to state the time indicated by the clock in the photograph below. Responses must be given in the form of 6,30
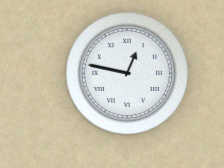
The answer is 12,47
